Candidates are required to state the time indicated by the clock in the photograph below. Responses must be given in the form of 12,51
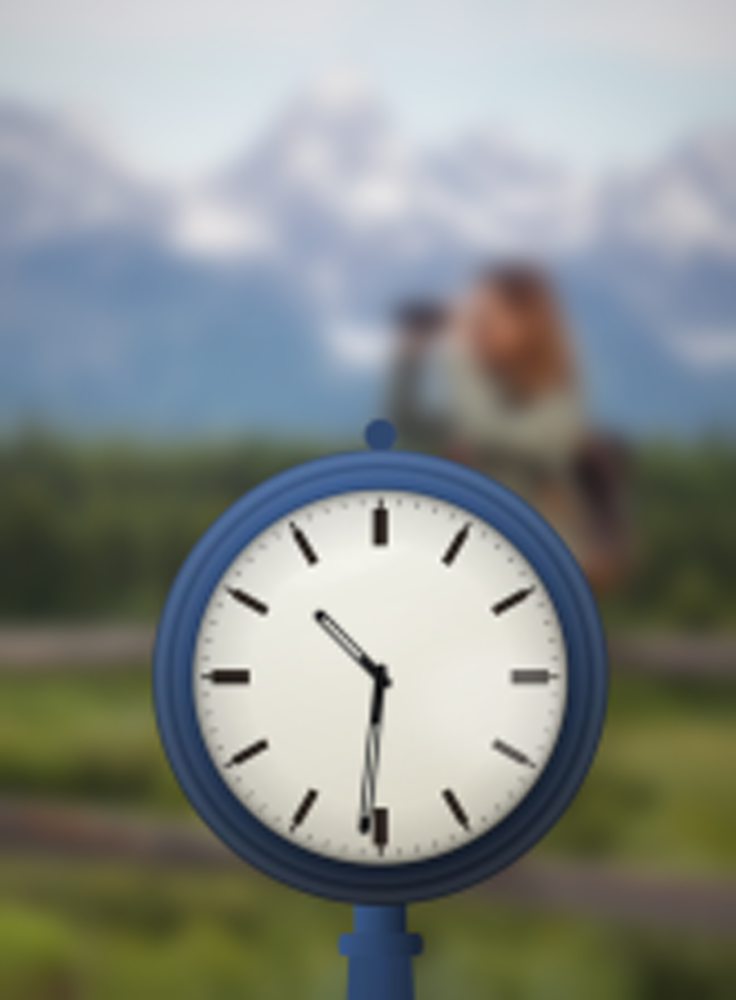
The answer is 10,31
